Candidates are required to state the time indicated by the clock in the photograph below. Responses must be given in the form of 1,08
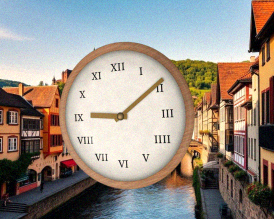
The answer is 9,09
